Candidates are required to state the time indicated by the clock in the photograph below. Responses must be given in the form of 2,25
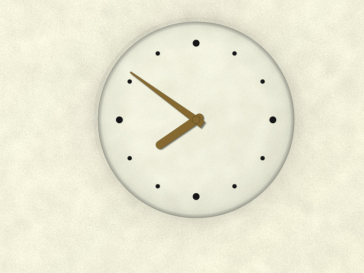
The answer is 7,51
